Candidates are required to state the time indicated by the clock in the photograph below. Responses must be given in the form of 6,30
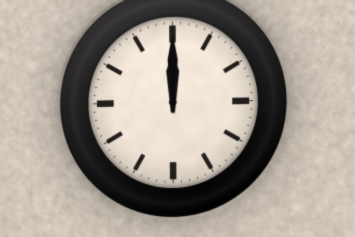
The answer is 12,00
